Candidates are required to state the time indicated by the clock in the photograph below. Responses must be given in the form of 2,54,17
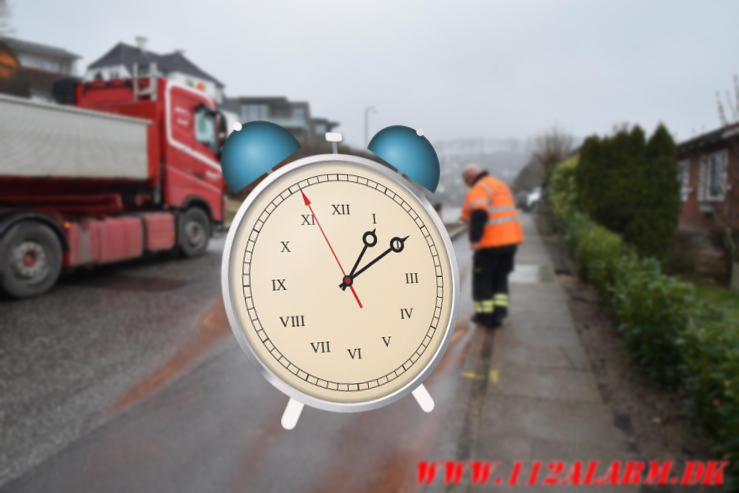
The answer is 1,09,56
